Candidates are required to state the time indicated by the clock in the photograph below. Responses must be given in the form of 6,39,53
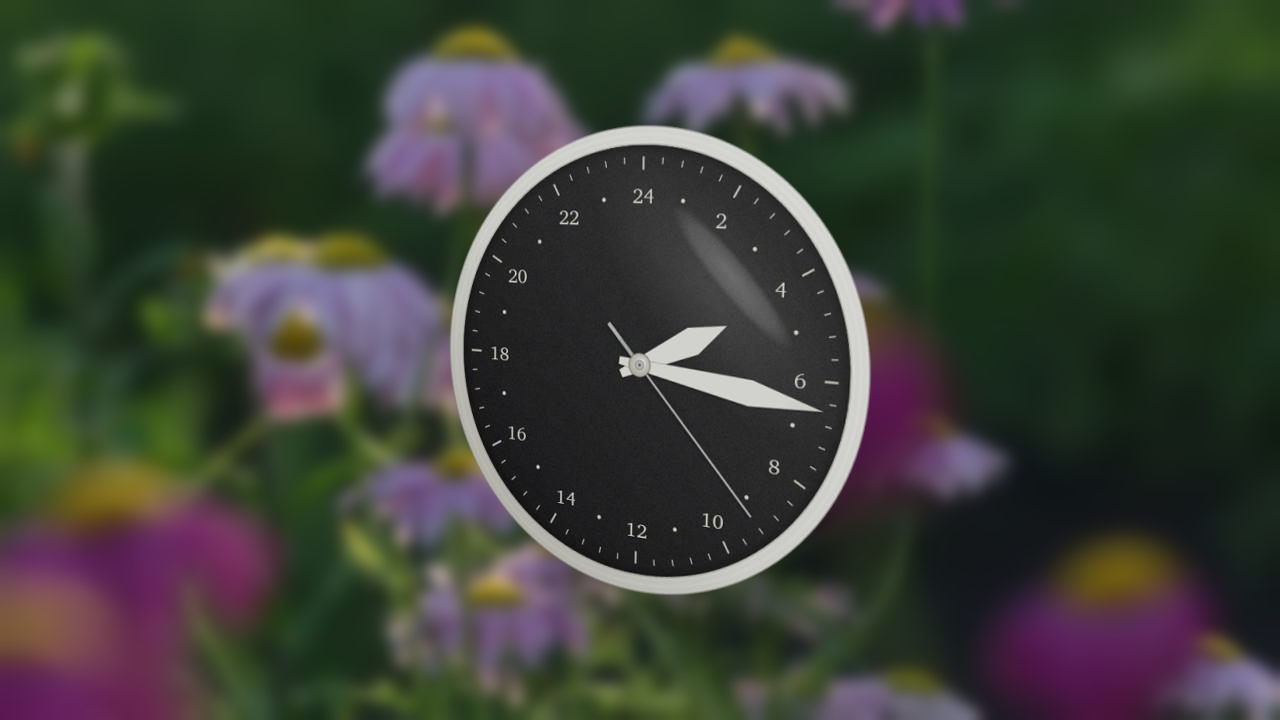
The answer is 4,16,23
